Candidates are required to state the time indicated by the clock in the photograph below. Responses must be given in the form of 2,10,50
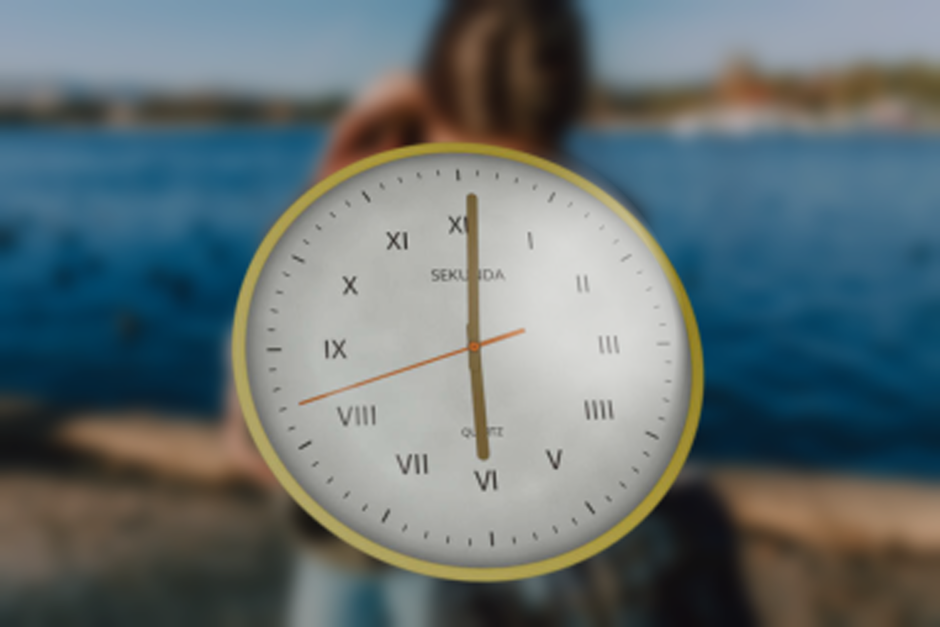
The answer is 6,00,42
